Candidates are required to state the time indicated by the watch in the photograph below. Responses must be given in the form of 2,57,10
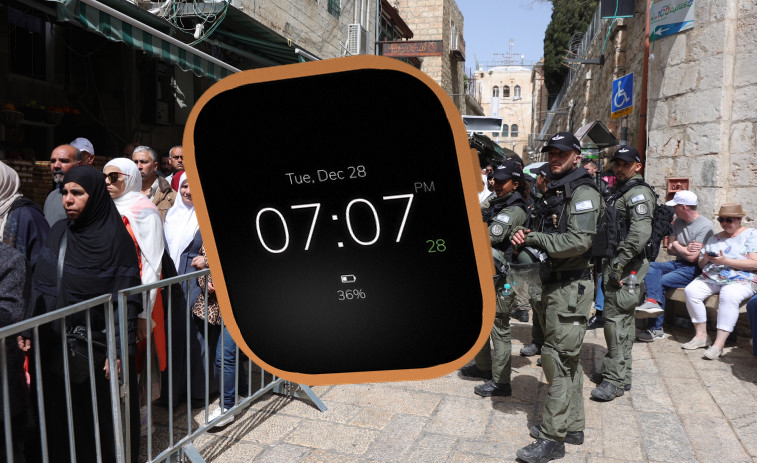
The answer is 7,07,28
